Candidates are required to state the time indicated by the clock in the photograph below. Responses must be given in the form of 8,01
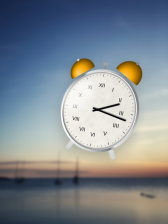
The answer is 2,17
